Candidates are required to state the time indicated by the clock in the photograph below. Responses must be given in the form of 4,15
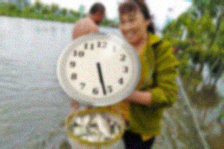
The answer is 5,27
